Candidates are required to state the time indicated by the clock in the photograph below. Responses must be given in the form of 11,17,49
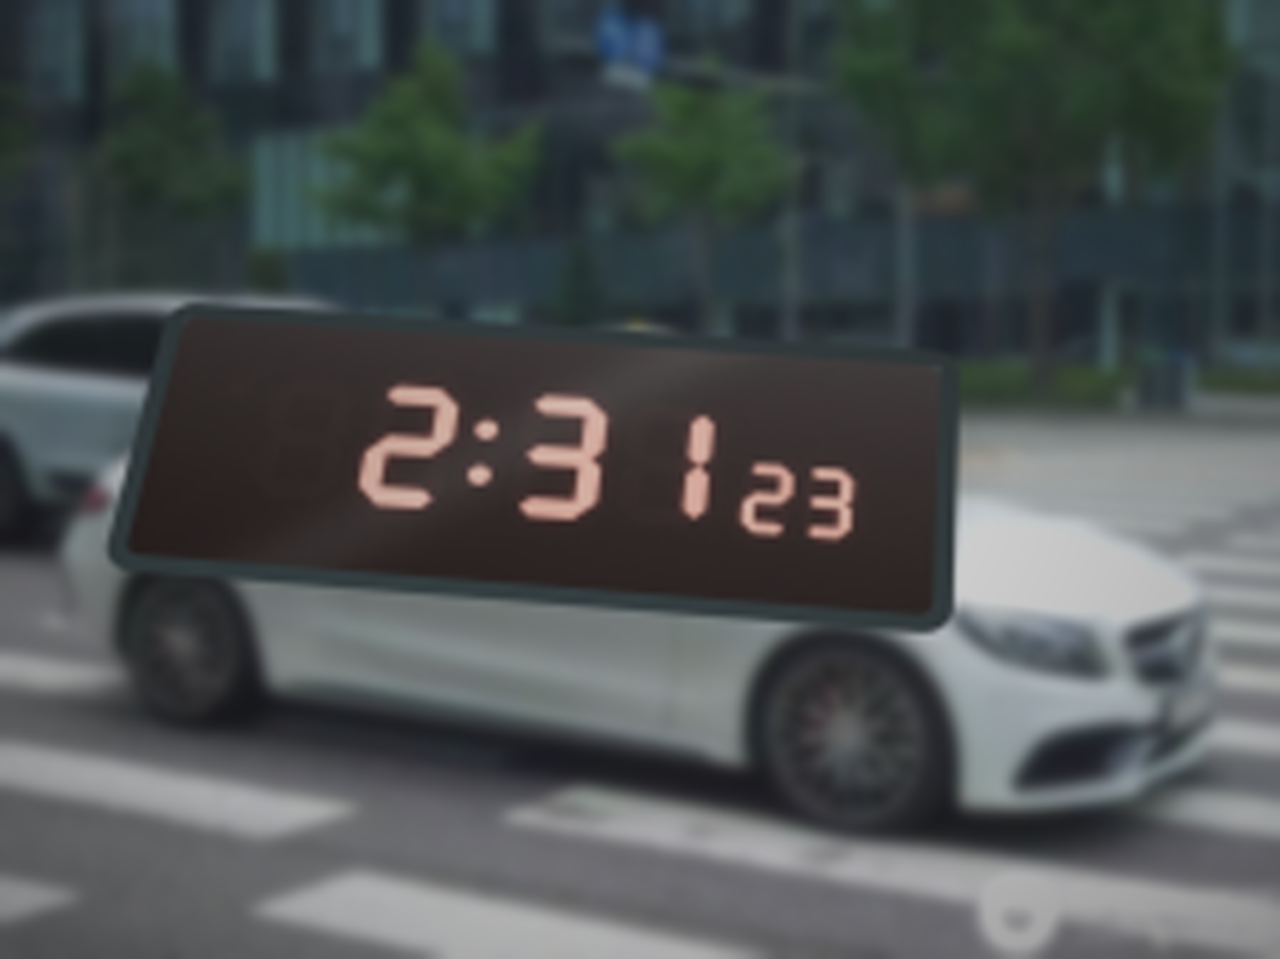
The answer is 2,31,23
